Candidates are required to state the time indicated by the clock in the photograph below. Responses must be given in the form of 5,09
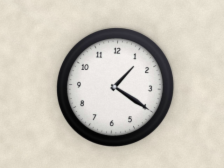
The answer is 1,20
